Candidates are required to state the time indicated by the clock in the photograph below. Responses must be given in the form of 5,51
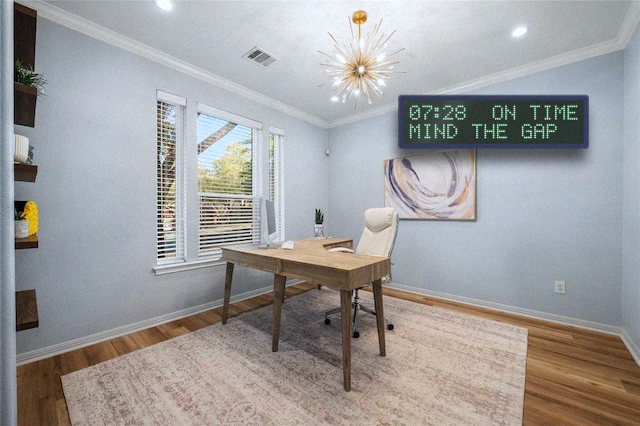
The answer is 7,28
